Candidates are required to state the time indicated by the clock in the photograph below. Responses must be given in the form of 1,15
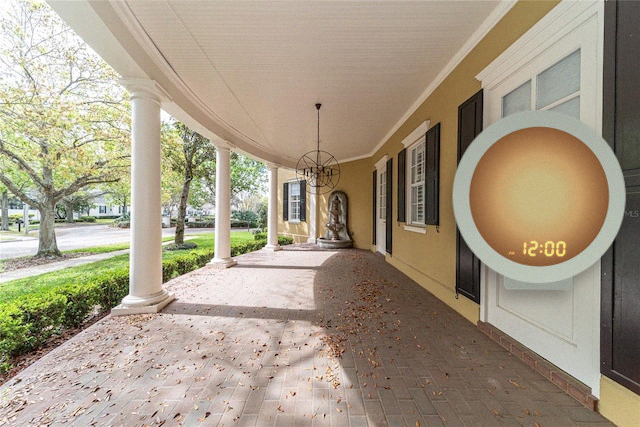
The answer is 12,00
